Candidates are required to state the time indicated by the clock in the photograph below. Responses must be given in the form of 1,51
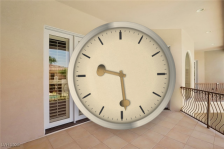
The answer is 9,29
